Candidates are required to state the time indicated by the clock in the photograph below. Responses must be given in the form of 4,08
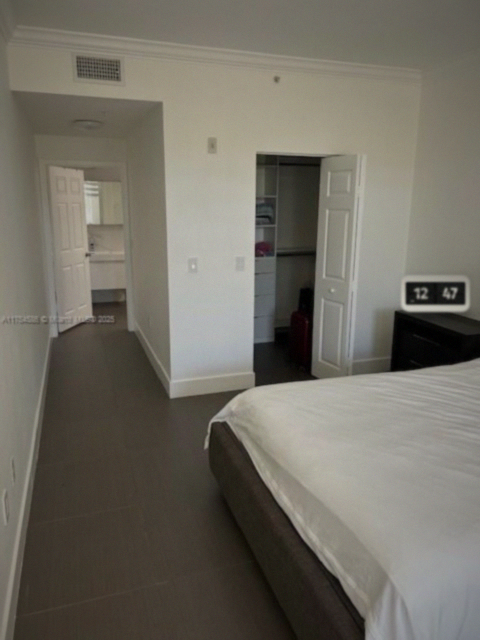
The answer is 12,47
